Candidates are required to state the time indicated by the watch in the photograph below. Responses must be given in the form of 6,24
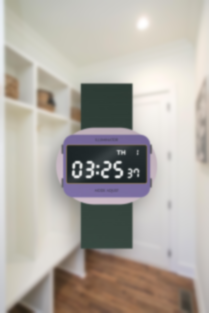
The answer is 3,25
